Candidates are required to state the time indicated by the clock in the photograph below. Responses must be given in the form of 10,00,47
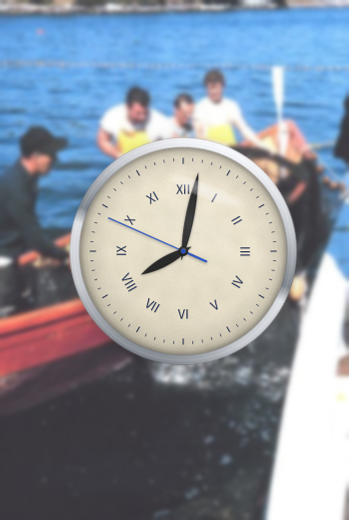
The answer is 8,01,49
